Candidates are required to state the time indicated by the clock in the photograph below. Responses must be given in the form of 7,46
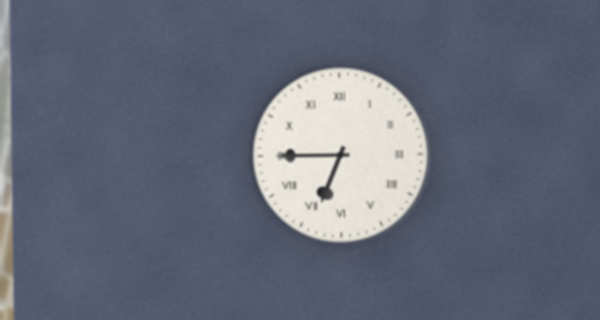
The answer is 6,45
